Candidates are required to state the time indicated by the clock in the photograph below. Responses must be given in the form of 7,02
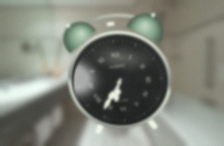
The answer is 6,36
